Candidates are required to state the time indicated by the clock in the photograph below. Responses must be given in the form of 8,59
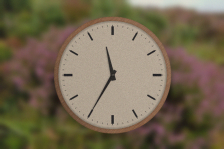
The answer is 11,35
